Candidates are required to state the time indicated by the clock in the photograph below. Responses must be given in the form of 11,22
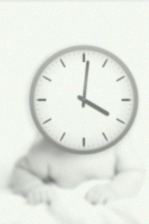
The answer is 4,01
